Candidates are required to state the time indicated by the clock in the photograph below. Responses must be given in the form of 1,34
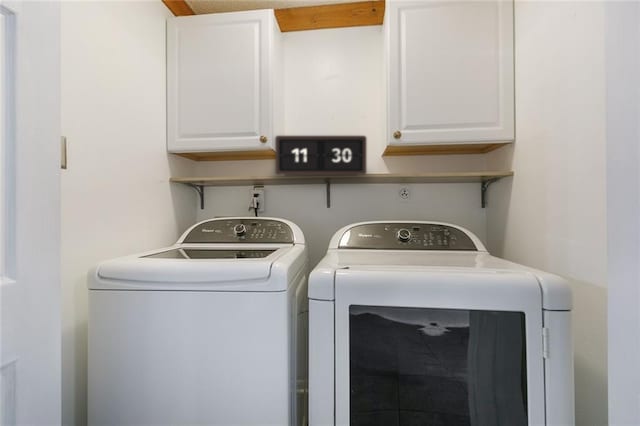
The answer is 11,30
